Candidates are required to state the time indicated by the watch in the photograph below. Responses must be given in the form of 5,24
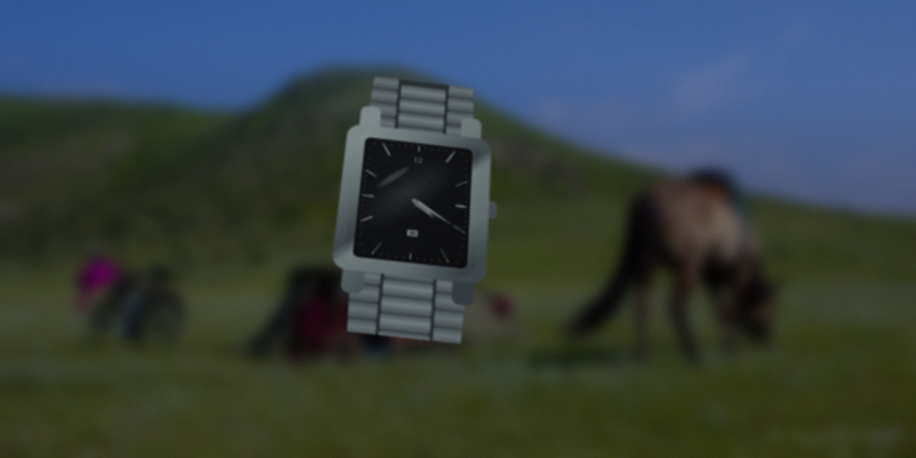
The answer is 4,20
